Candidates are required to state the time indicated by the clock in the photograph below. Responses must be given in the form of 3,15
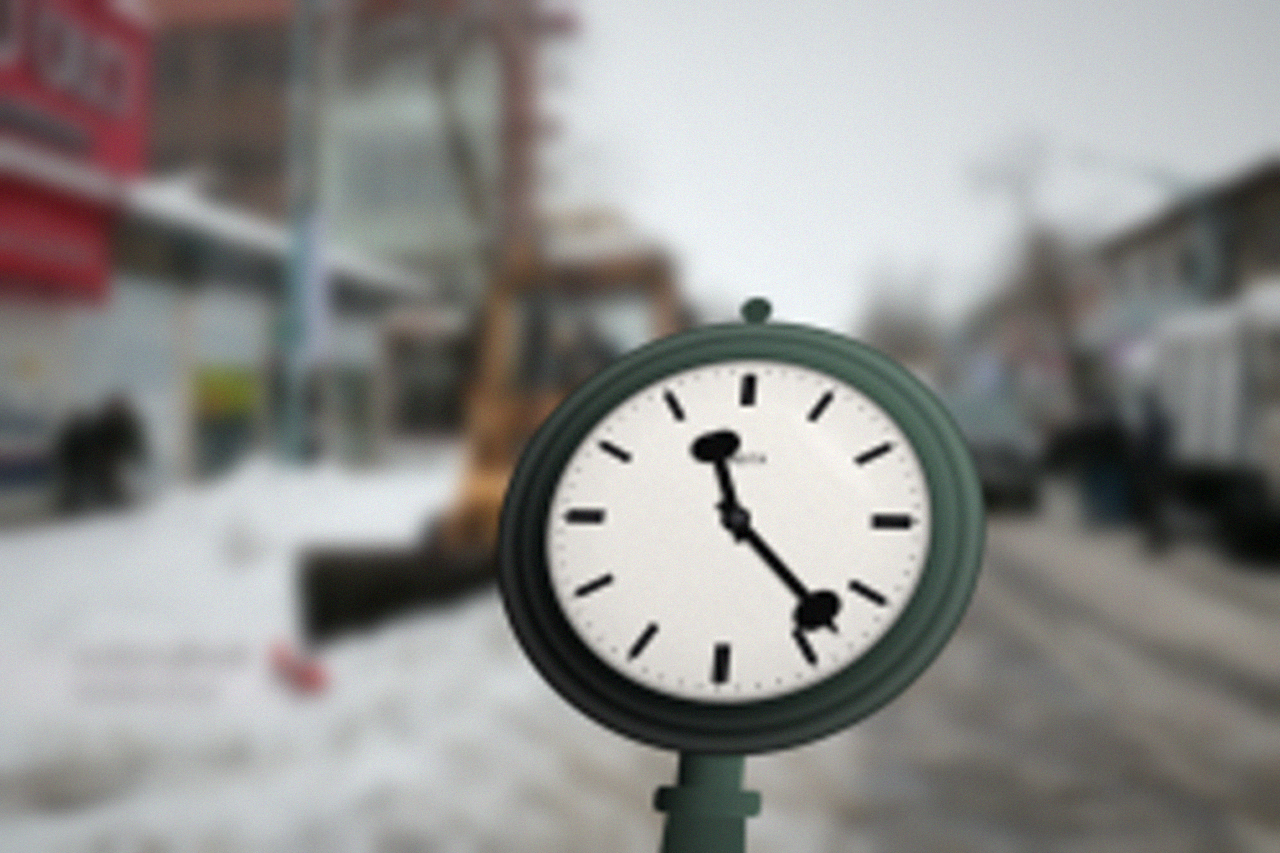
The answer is 11,23
